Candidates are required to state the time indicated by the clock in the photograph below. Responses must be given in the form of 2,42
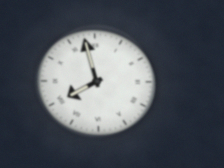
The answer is 7,58
